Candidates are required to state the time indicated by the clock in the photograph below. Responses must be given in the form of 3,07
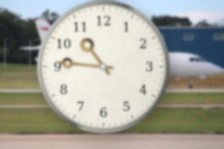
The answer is 10,46
